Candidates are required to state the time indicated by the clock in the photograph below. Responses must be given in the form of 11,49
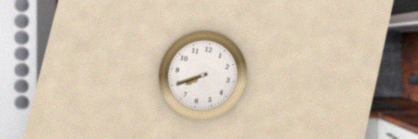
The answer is 7,40
